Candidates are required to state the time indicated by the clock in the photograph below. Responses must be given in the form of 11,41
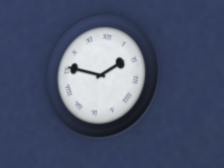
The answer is 1,46
